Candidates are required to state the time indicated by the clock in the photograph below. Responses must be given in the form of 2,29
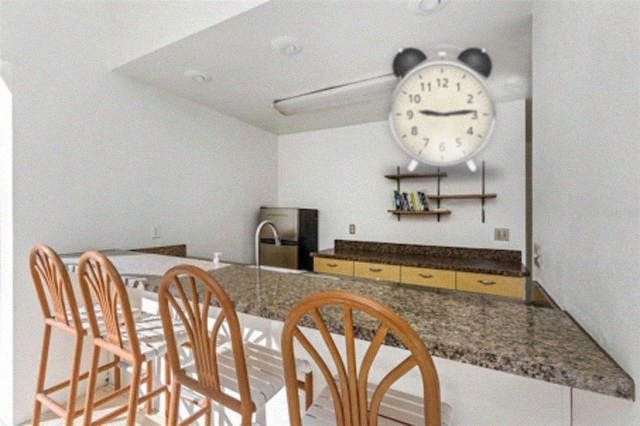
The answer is 9,14
